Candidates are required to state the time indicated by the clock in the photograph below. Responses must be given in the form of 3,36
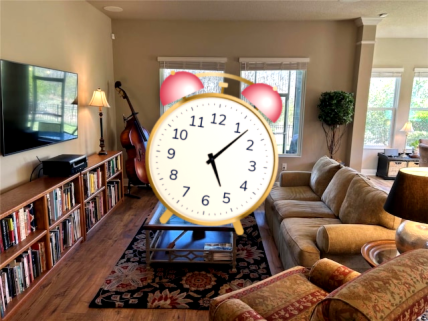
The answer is 5,07
